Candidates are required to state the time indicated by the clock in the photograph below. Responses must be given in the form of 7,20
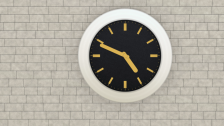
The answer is 4,49
